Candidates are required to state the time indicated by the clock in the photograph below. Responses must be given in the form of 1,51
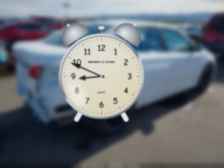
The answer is 8,49
